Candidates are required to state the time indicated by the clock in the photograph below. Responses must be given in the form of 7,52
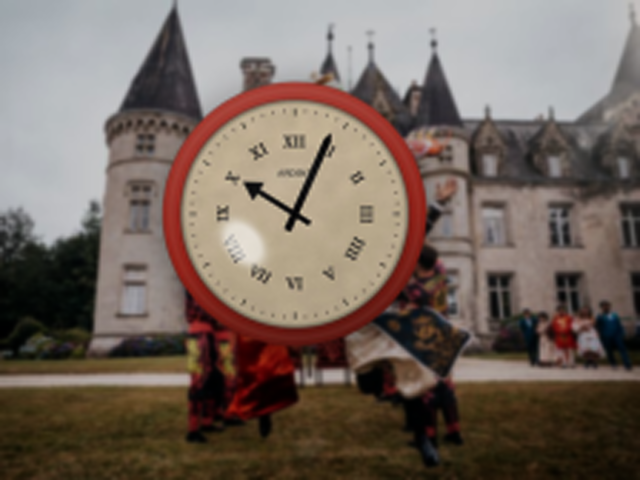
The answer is 10,04
